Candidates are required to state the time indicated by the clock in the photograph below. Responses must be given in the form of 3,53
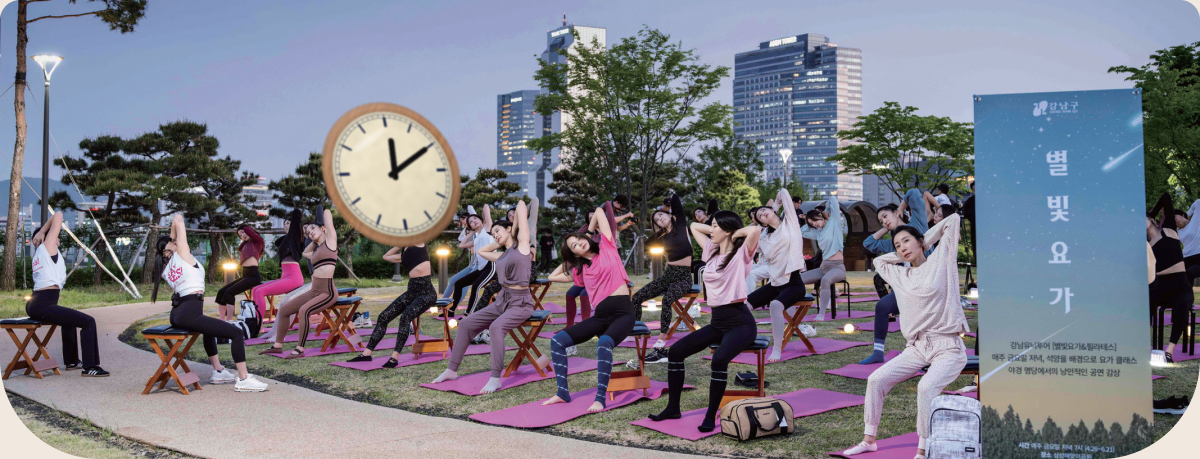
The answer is 12,10
